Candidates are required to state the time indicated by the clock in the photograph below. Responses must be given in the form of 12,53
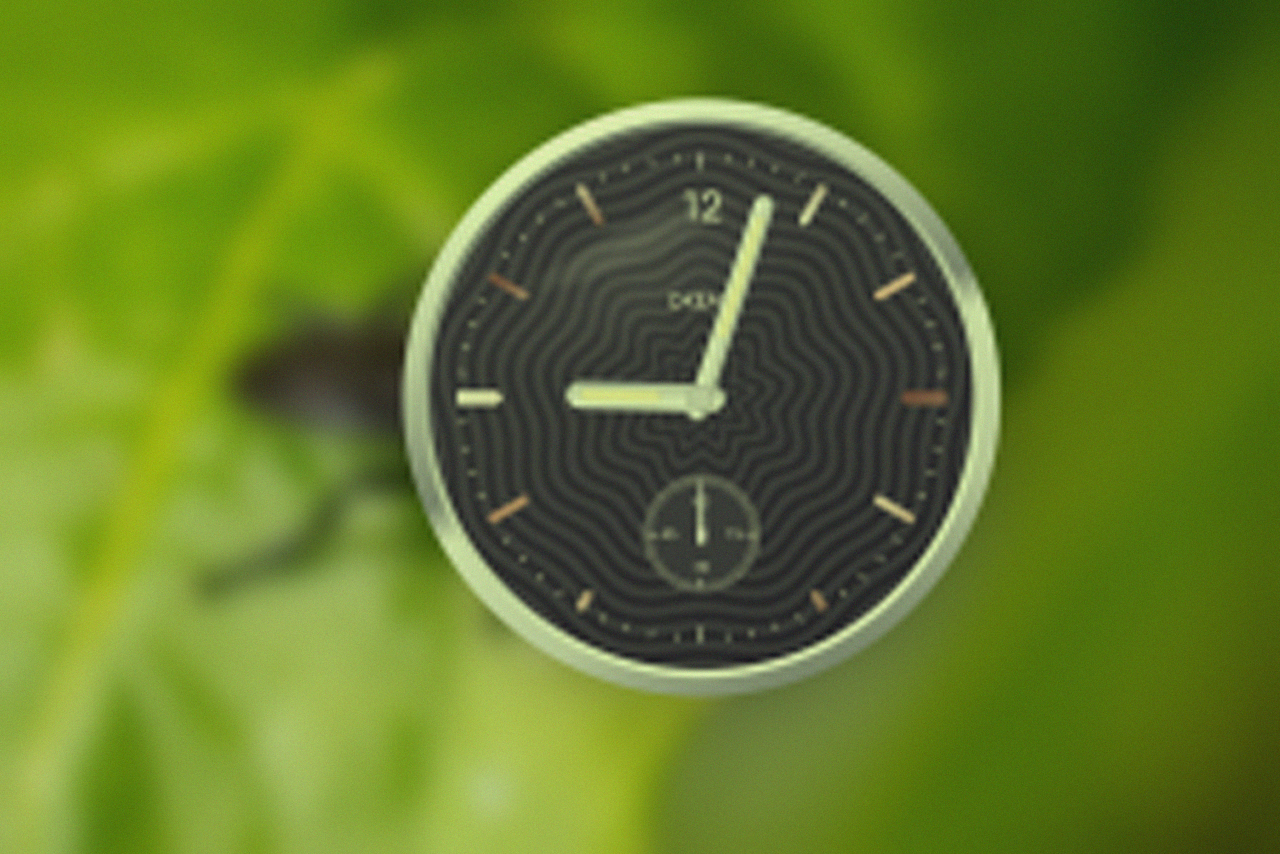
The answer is 9,03
